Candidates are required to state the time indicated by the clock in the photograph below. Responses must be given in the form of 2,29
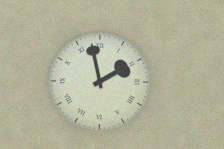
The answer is 1,58
